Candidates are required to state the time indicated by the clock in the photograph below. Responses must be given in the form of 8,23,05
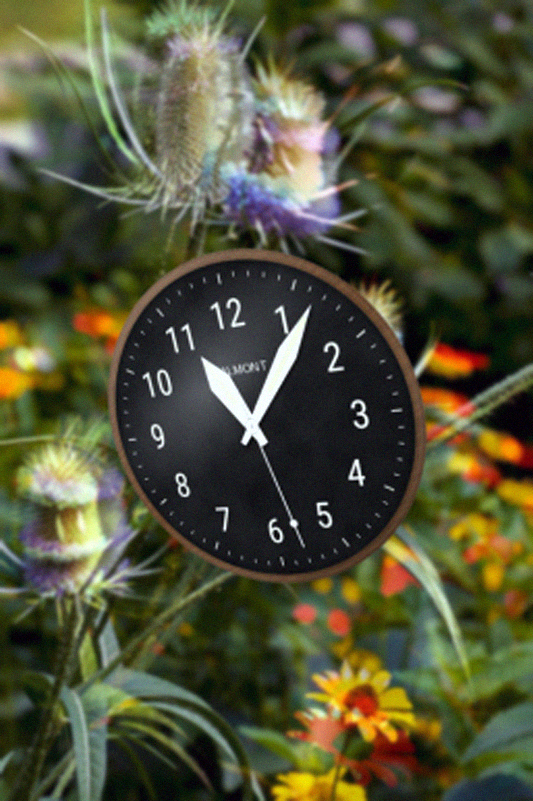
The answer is 11,06,28
